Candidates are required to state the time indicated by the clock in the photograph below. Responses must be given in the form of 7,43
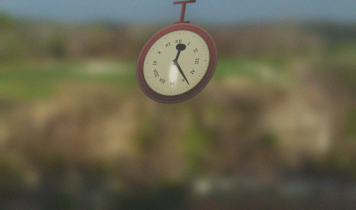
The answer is 12,24
